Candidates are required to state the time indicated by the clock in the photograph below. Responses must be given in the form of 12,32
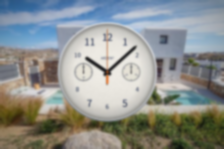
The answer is 10,08
